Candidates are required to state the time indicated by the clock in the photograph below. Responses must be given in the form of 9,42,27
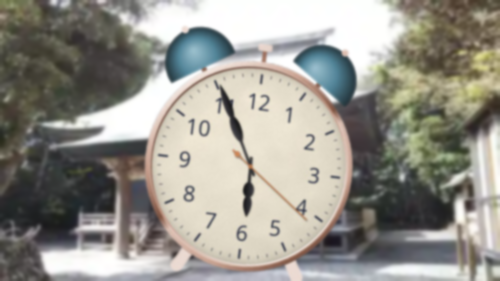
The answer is 5,55,21
